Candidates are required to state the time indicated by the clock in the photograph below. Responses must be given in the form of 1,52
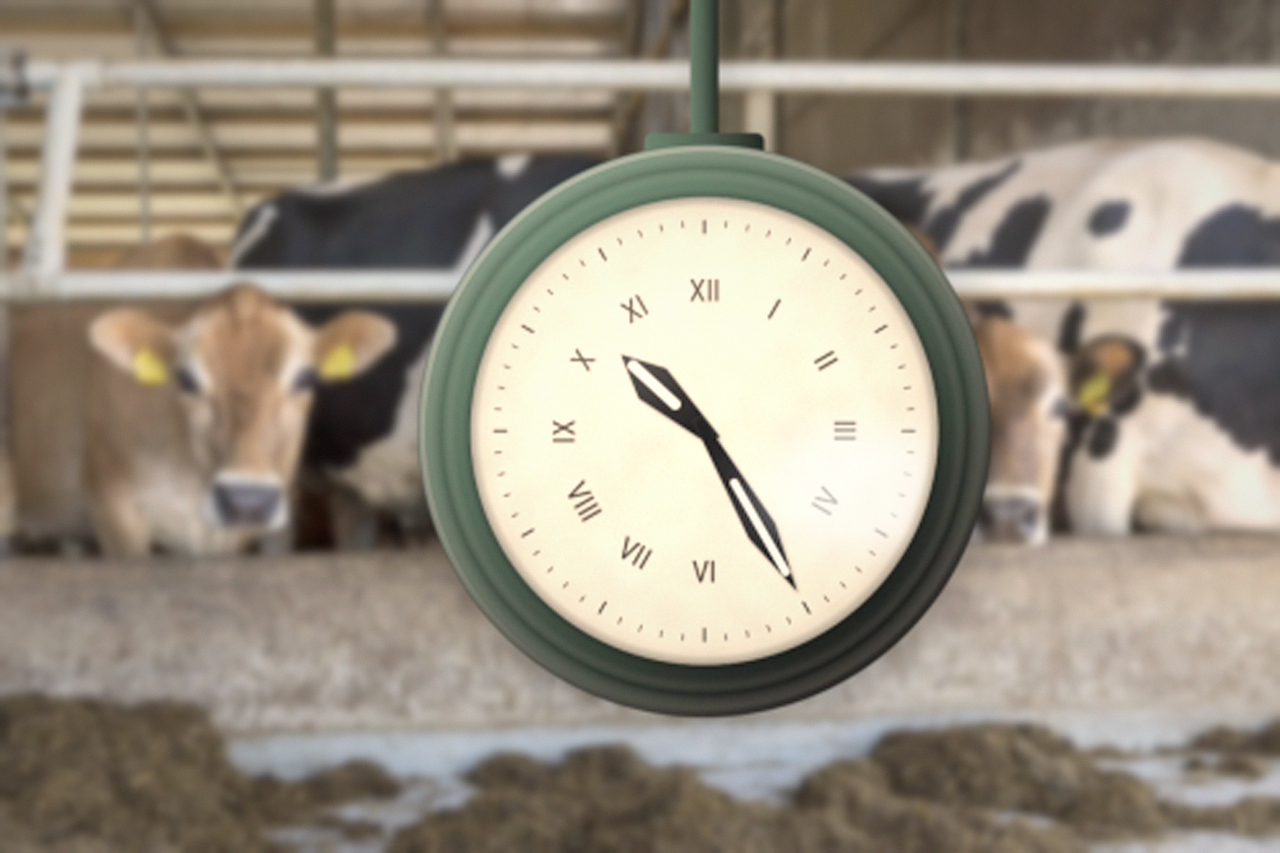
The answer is 10,25
